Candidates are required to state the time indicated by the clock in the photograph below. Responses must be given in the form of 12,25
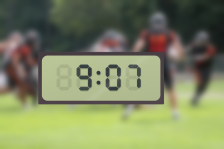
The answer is 9,07
